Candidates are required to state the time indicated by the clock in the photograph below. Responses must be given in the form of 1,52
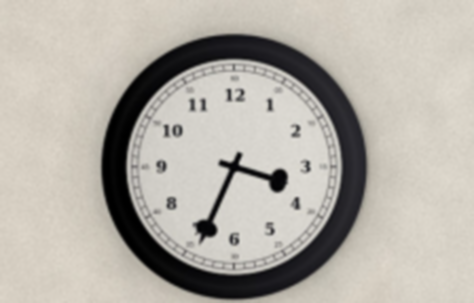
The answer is 3,34
